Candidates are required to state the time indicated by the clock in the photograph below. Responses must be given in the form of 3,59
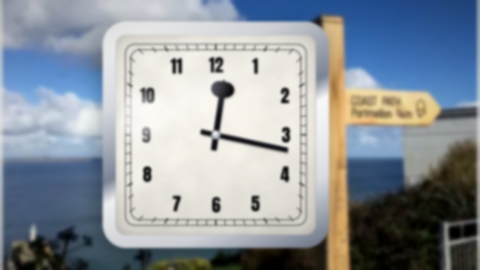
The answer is 12,17
